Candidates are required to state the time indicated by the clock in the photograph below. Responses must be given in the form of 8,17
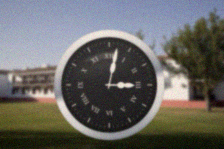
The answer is 3,02
